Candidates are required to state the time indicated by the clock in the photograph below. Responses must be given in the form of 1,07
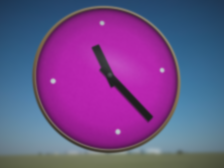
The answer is 11,24
